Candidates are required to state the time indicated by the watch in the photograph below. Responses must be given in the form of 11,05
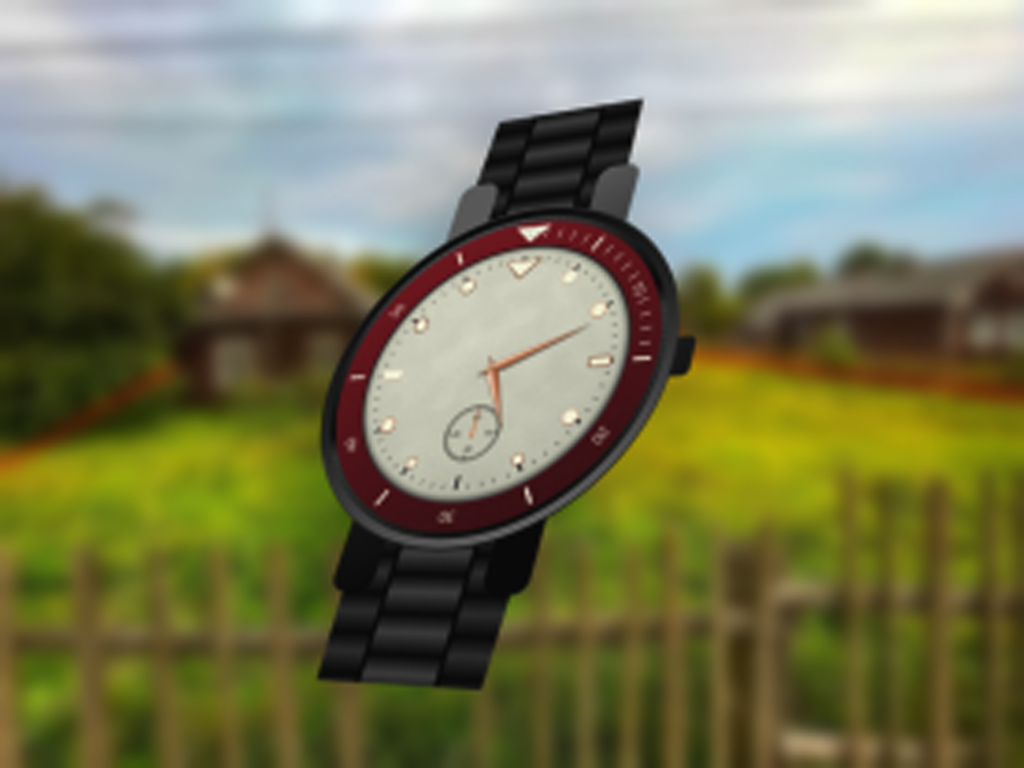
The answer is 5,11
